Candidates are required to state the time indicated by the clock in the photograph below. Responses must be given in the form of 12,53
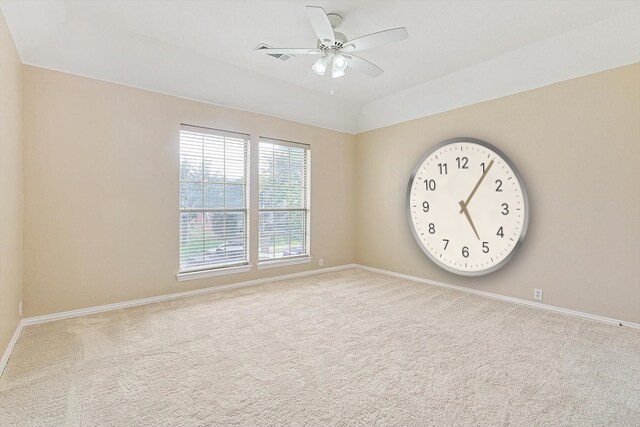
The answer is 5,06
